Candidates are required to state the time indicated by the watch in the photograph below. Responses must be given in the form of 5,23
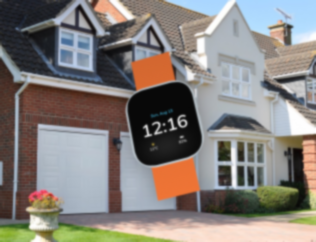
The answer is 12,16
